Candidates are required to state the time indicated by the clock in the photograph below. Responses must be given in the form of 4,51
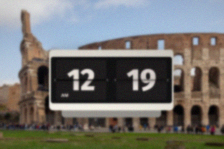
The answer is 12,19
